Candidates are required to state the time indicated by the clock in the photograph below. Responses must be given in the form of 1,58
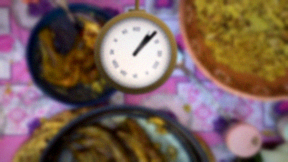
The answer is 1,07
